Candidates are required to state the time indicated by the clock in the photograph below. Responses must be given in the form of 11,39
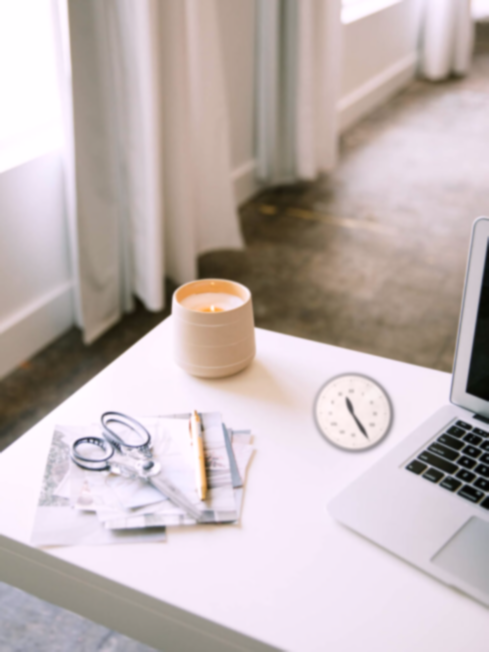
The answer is 11,25
